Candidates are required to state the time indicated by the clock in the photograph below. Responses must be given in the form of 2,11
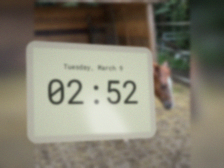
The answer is 2,52
